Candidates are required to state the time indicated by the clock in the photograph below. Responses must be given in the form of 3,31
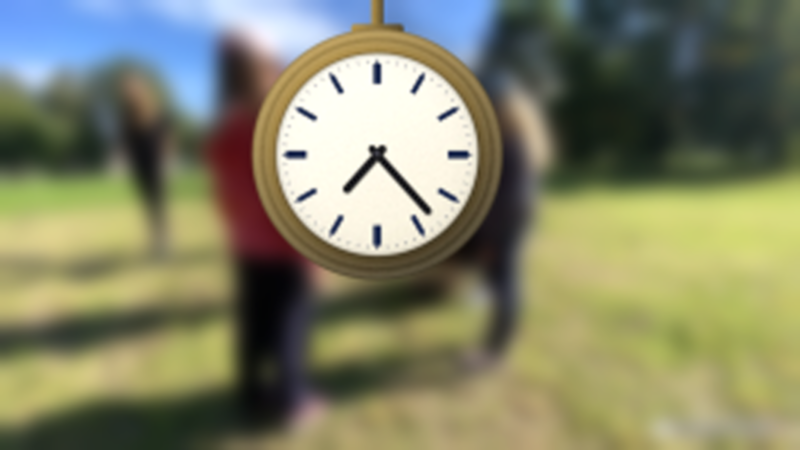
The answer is 7,23
